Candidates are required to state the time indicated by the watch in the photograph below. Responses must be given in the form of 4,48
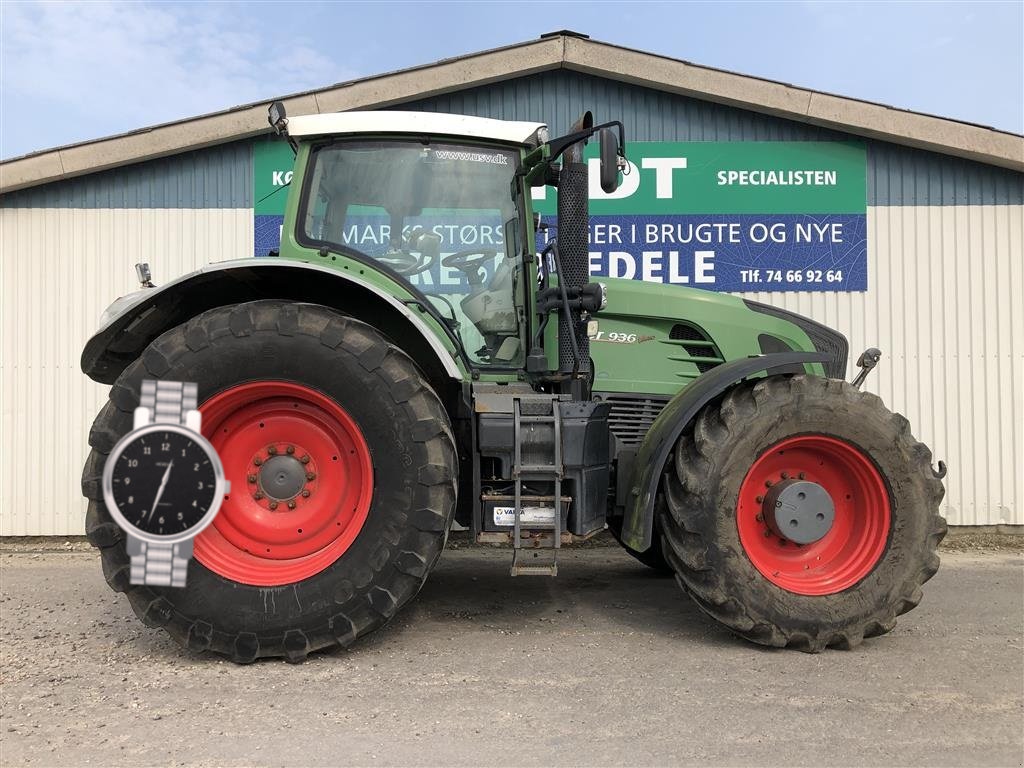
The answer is 12,33
